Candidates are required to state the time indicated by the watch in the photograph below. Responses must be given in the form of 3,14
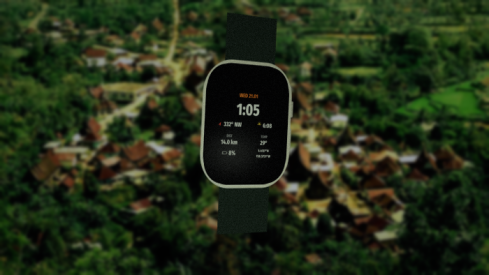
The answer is 1,05
